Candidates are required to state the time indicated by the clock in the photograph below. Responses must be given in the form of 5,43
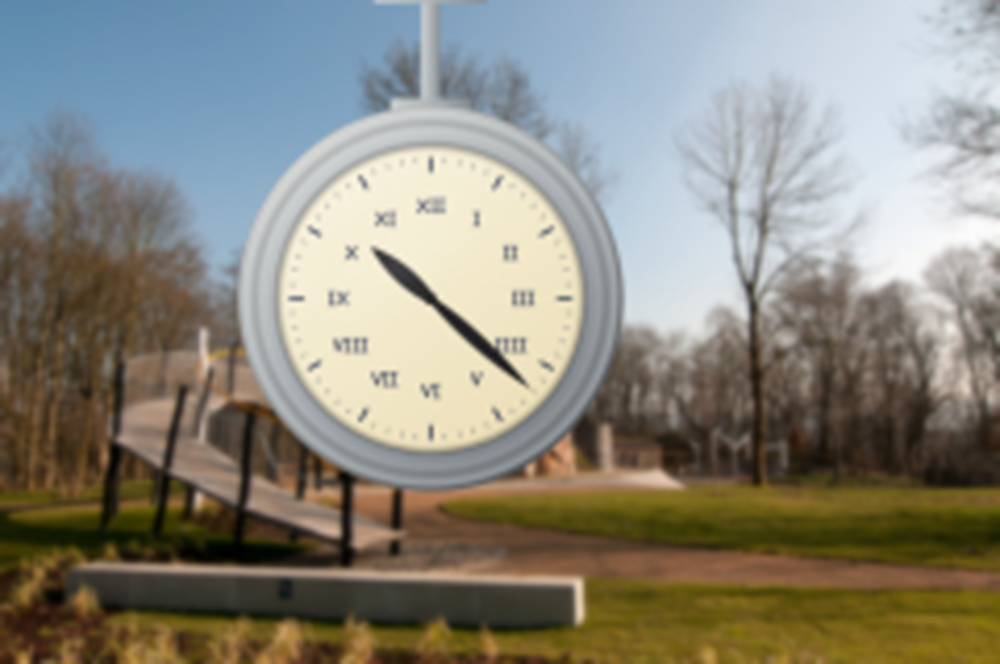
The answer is 10,22
